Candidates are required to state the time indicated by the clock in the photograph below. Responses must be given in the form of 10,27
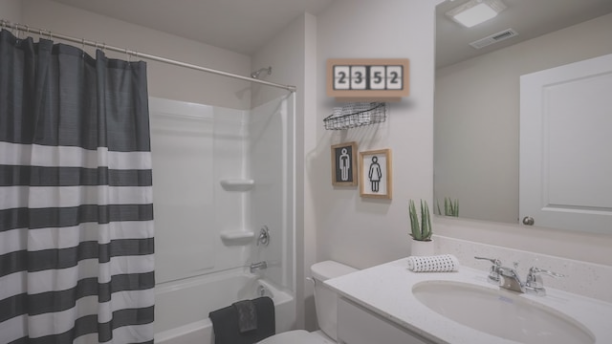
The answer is 23,52
